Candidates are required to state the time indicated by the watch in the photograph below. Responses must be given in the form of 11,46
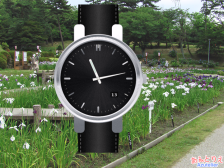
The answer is 11,13
